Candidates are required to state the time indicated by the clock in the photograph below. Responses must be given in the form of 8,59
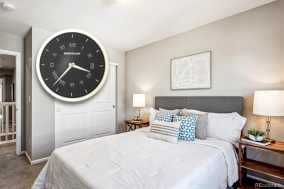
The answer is 3,37
